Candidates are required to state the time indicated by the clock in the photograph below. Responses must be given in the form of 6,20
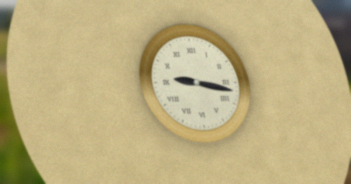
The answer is 9,17
